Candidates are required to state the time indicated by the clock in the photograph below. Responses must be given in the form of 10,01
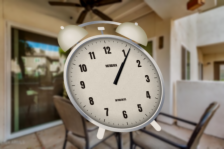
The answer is 1,06
